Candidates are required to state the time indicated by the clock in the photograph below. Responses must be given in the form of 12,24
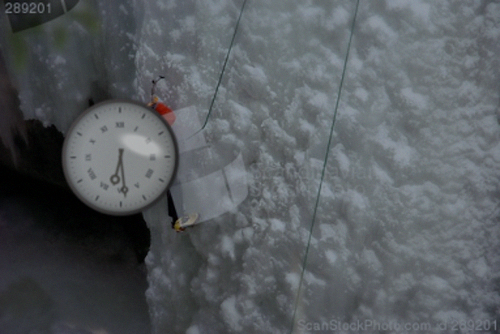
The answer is 6,29
